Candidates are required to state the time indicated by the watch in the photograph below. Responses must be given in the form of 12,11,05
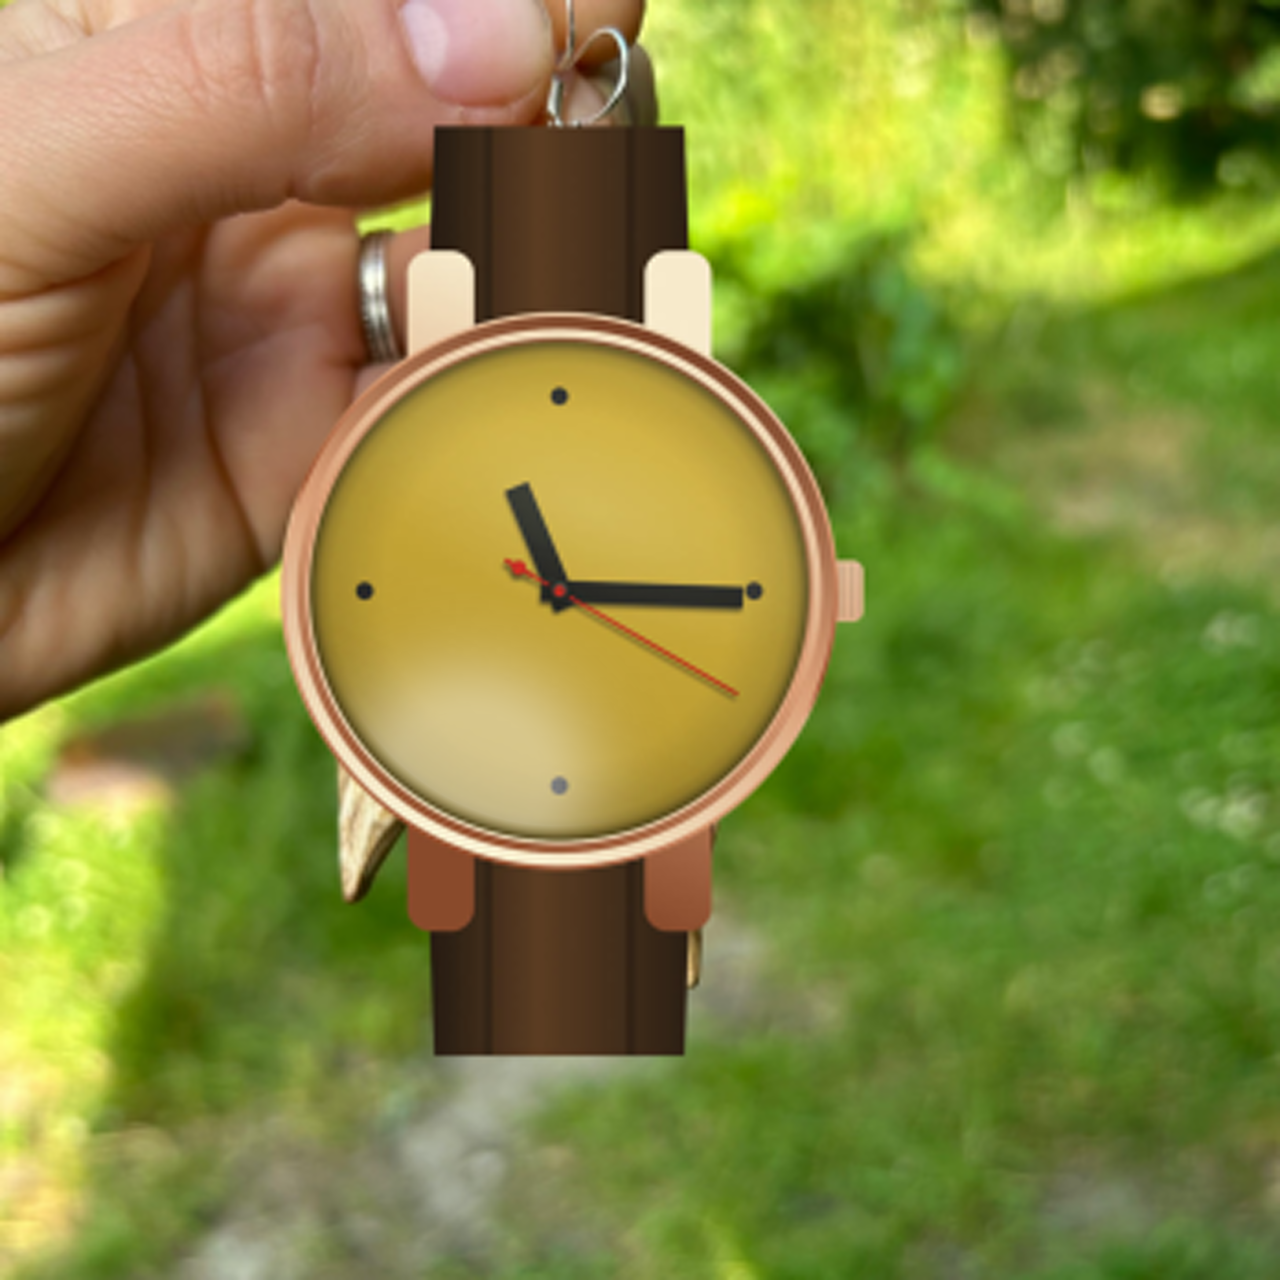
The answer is 11,15,20
